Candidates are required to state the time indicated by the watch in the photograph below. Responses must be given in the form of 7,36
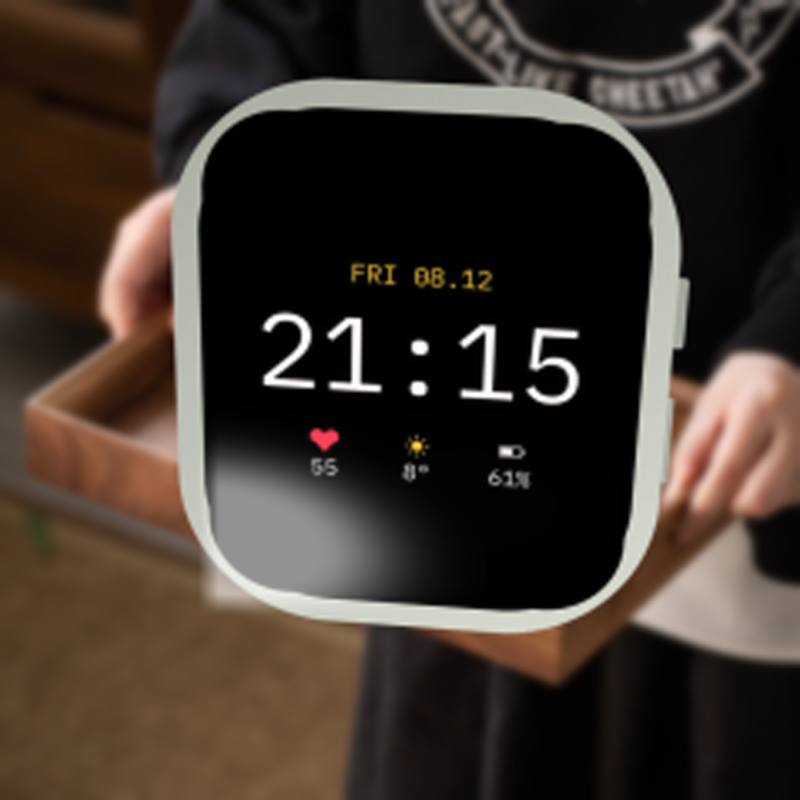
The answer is 21,15
